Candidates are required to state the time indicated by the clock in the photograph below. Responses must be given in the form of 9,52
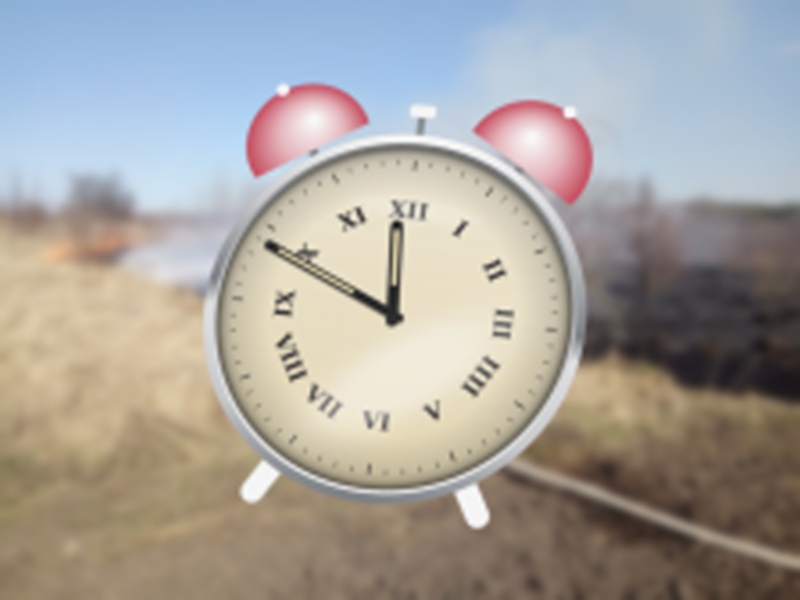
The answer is 11,49
